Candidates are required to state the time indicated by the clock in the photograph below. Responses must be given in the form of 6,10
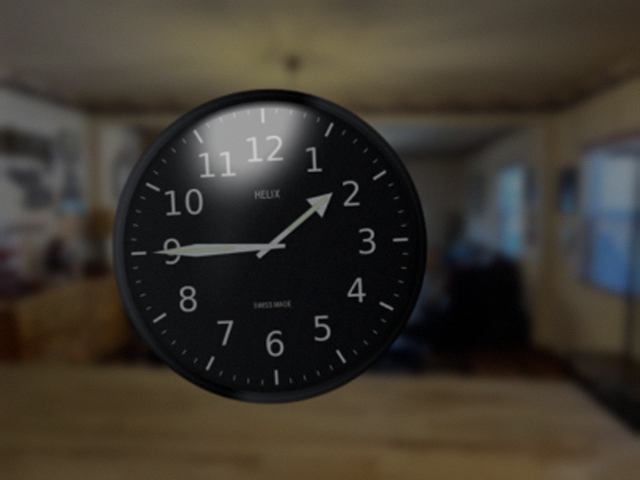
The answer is 1,45
